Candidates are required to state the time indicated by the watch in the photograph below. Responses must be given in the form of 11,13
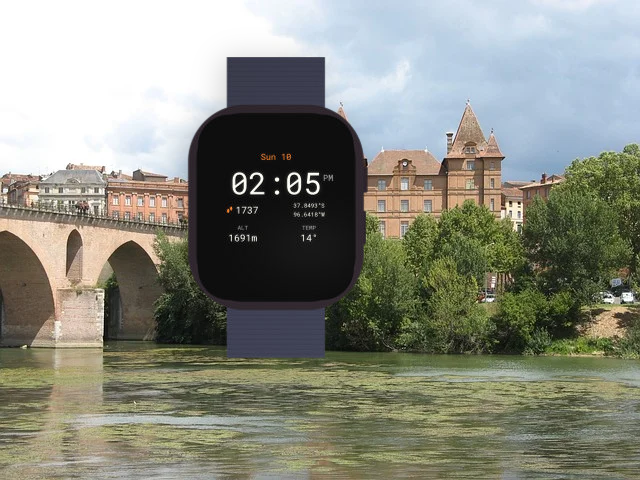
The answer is 2,05
